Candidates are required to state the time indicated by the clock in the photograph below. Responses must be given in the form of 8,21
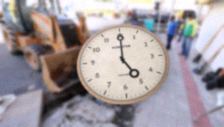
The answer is 5,00
